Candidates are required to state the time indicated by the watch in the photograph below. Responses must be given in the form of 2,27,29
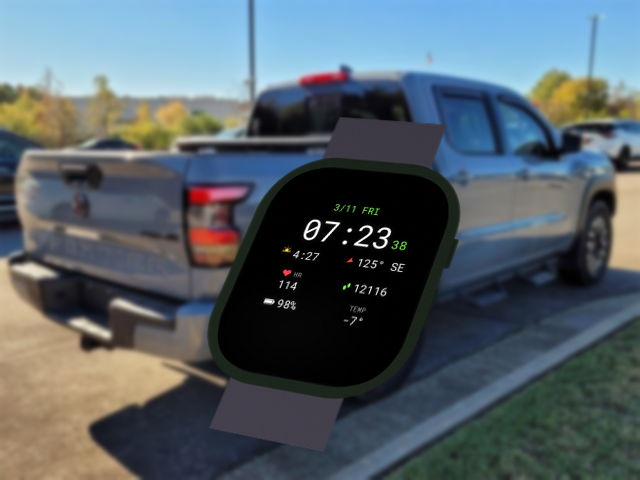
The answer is 7,23,38
